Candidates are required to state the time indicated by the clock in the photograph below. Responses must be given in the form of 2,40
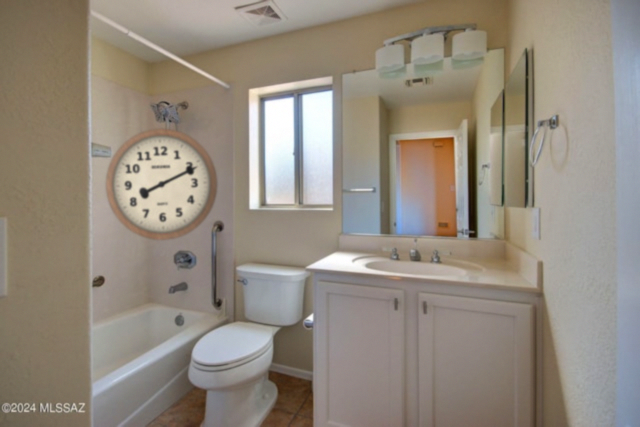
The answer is 8,11
